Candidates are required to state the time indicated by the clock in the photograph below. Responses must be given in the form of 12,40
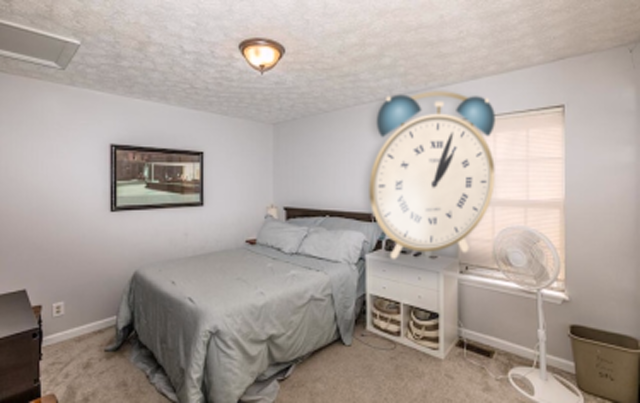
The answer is 1,03
